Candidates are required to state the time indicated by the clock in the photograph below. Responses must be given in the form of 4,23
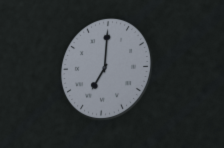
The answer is 7,00
